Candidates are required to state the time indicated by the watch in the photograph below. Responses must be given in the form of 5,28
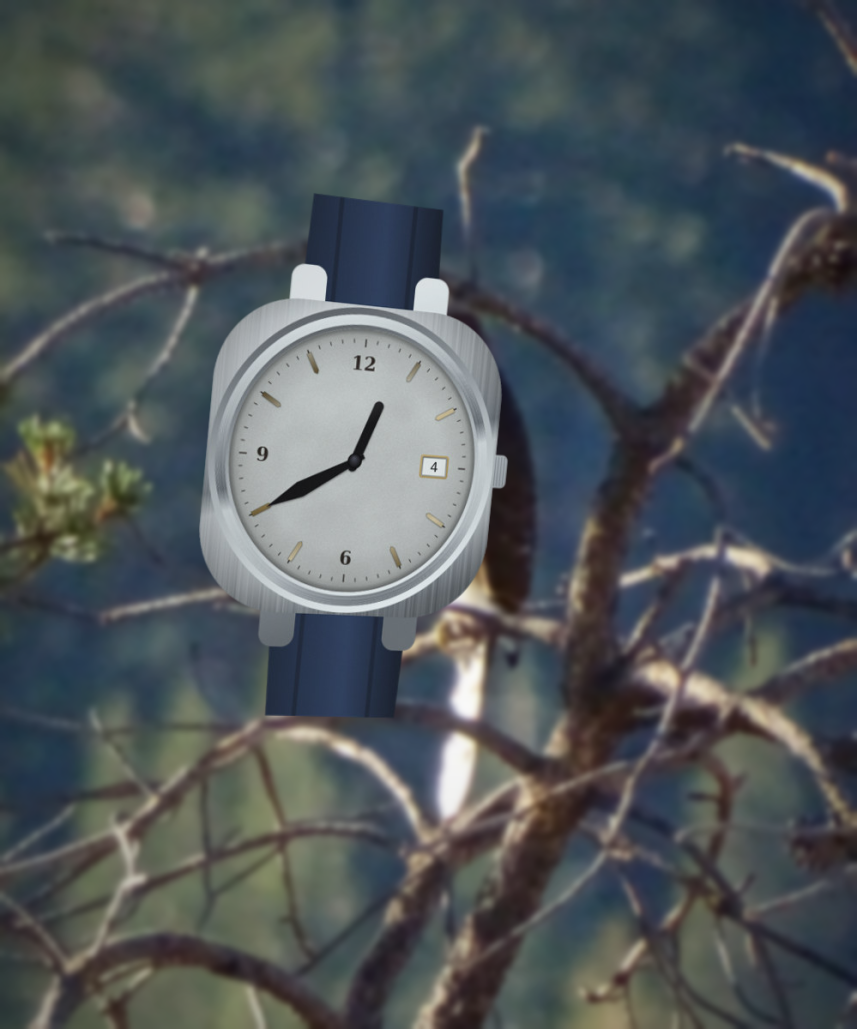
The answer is 12,40
